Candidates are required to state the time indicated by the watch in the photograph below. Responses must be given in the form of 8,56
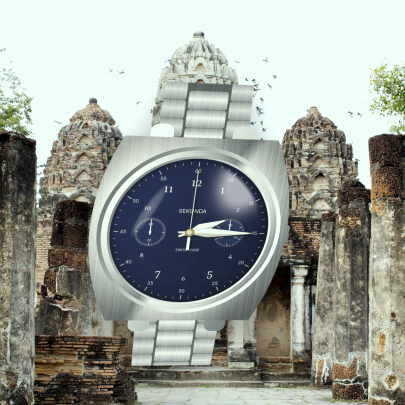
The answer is 2,15
